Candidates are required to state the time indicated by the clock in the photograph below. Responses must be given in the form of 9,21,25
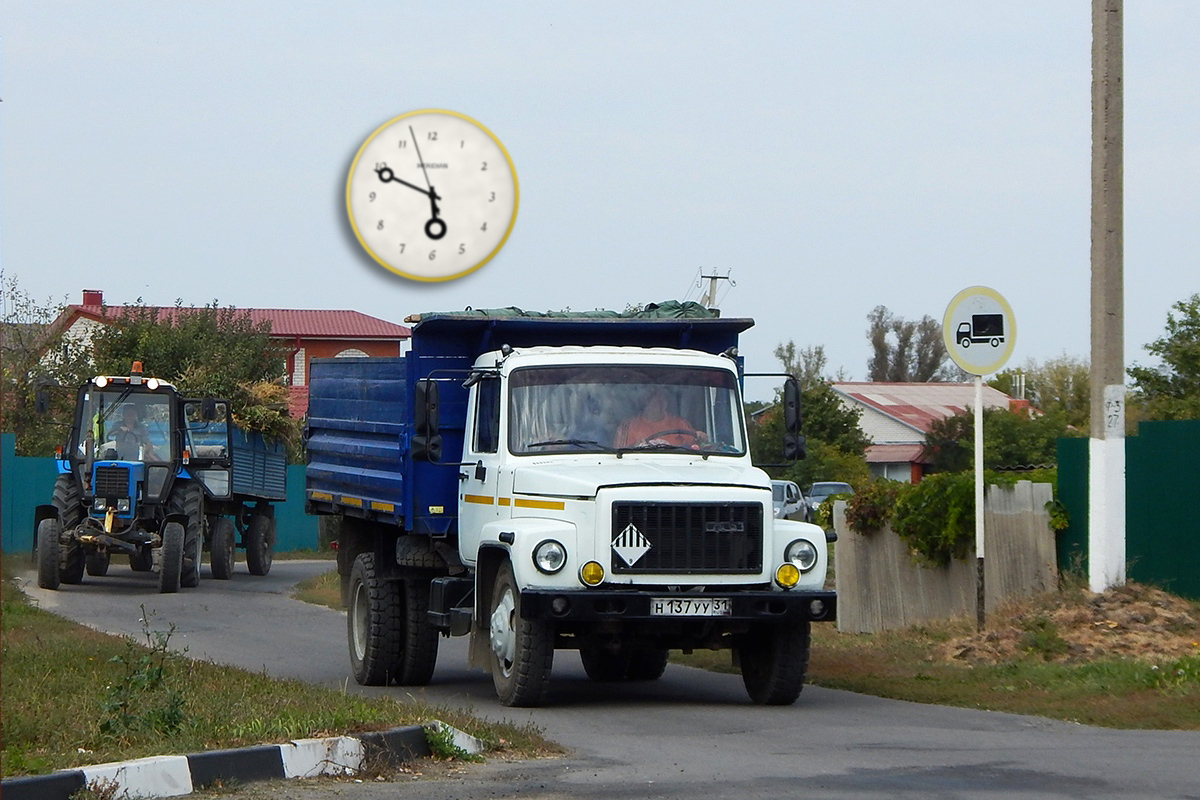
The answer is 5,48,57
